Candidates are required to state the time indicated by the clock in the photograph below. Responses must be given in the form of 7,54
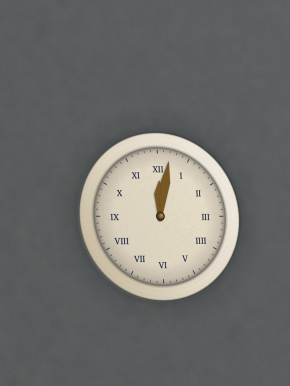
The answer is 12,02
